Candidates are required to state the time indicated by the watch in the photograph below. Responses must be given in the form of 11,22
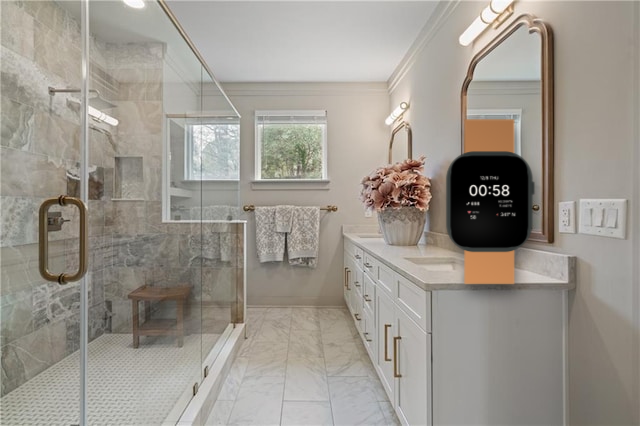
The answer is 0,58
